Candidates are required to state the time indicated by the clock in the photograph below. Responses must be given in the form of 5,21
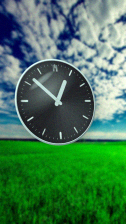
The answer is 12,52
